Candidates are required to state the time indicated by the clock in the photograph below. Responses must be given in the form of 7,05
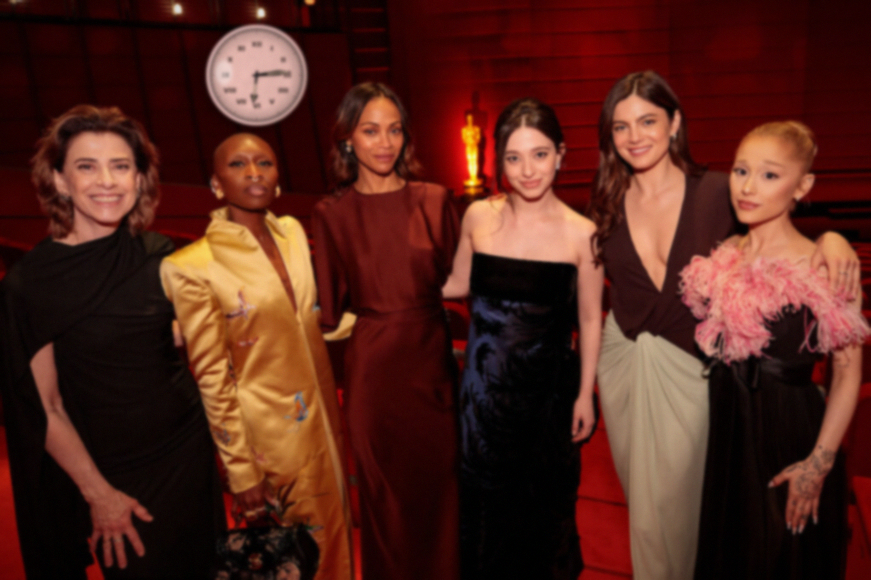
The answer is 6,14
